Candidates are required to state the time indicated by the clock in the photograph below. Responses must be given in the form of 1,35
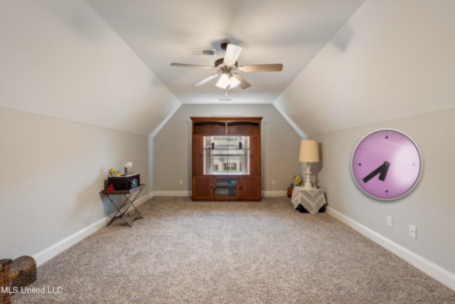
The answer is 6,39
